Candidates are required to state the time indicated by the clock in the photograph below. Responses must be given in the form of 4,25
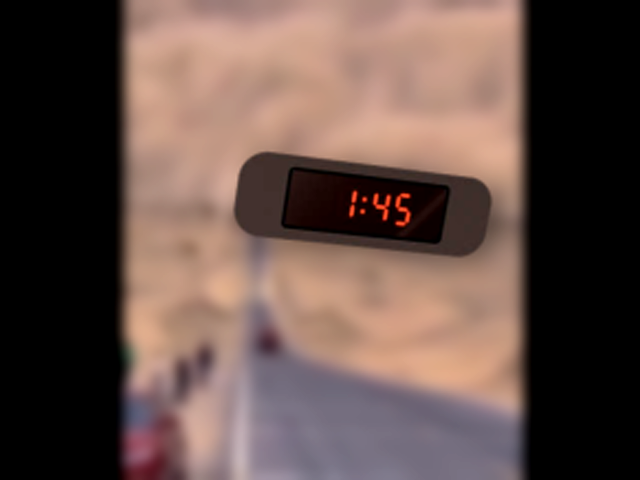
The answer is 1,45
